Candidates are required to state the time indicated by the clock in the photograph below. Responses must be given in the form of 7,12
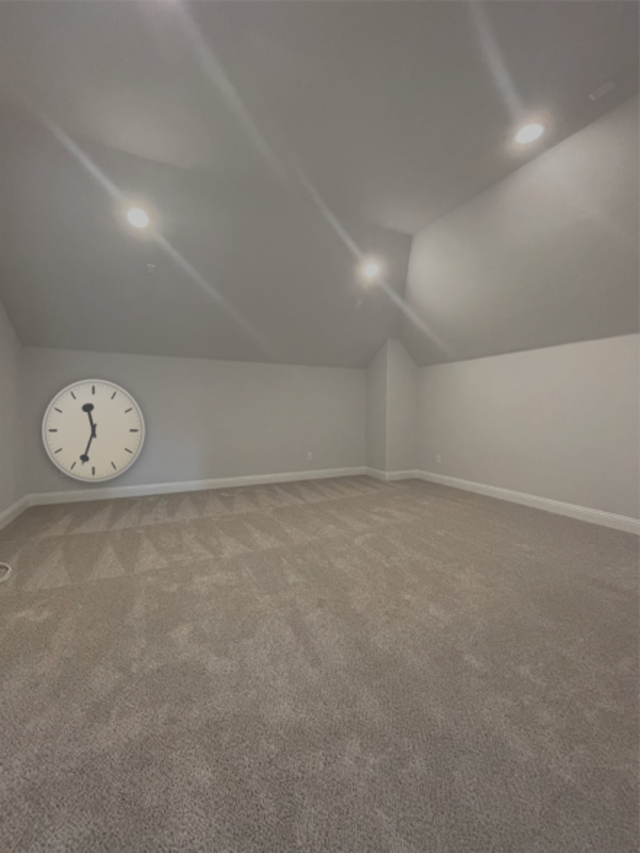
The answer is 11,33
